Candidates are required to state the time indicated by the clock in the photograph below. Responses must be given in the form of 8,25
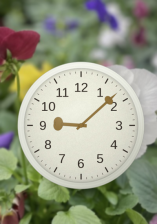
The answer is 9,08
